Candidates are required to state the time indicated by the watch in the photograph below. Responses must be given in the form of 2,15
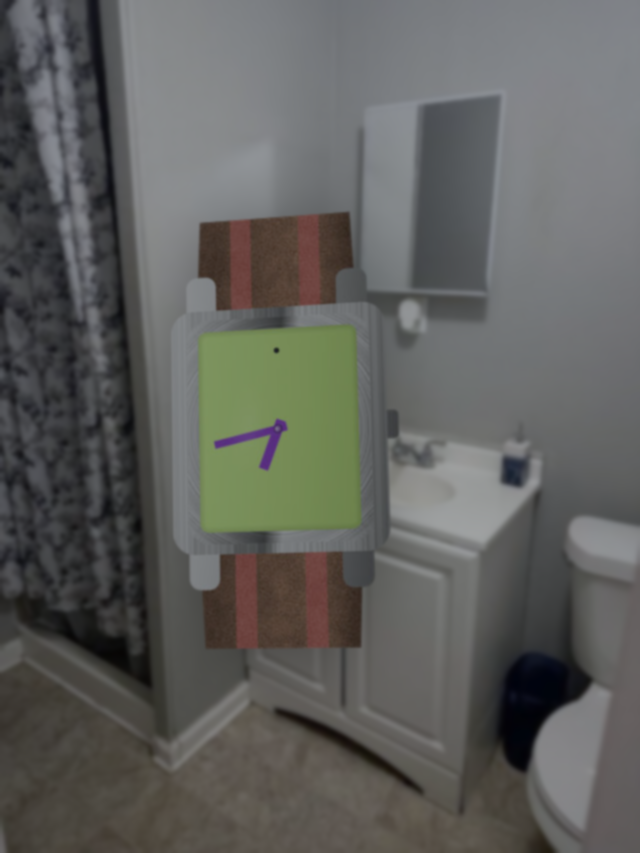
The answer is 6,43
